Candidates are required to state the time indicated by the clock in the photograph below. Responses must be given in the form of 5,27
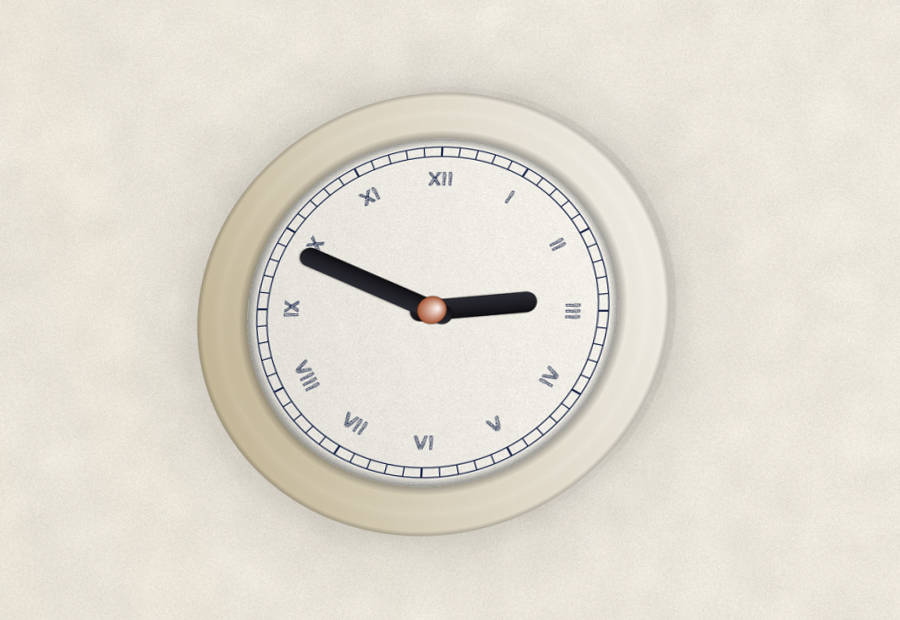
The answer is 2,49
